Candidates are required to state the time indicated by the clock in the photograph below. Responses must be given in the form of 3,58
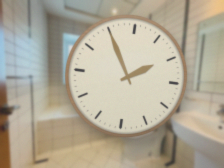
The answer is 1,55
